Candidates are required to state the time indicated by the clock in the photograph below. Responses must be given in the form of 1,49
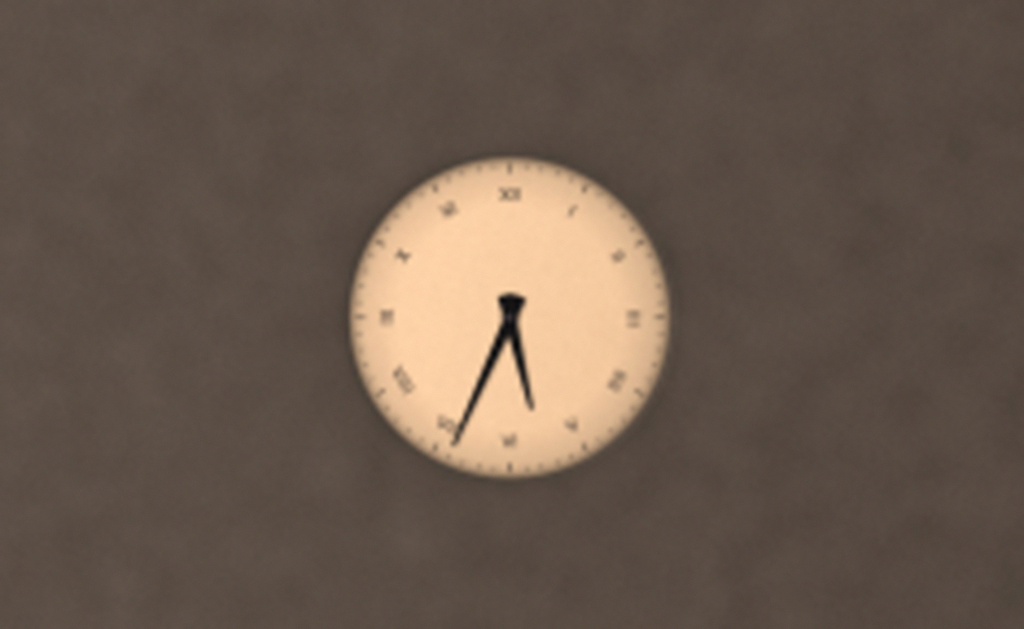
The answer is 5,34
